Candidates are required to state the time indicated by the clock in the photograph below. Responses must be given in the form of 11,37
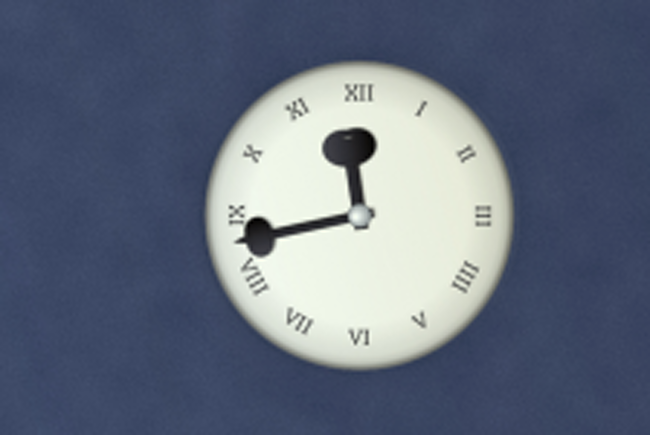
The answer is 11,43
